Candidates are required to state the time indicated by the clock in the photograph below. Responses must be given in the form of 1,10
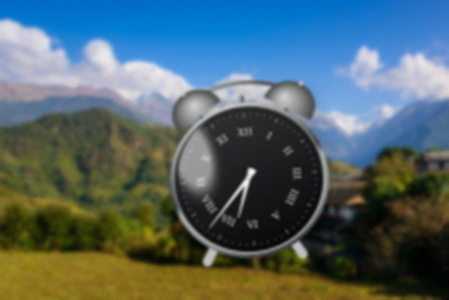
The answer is 6,37
